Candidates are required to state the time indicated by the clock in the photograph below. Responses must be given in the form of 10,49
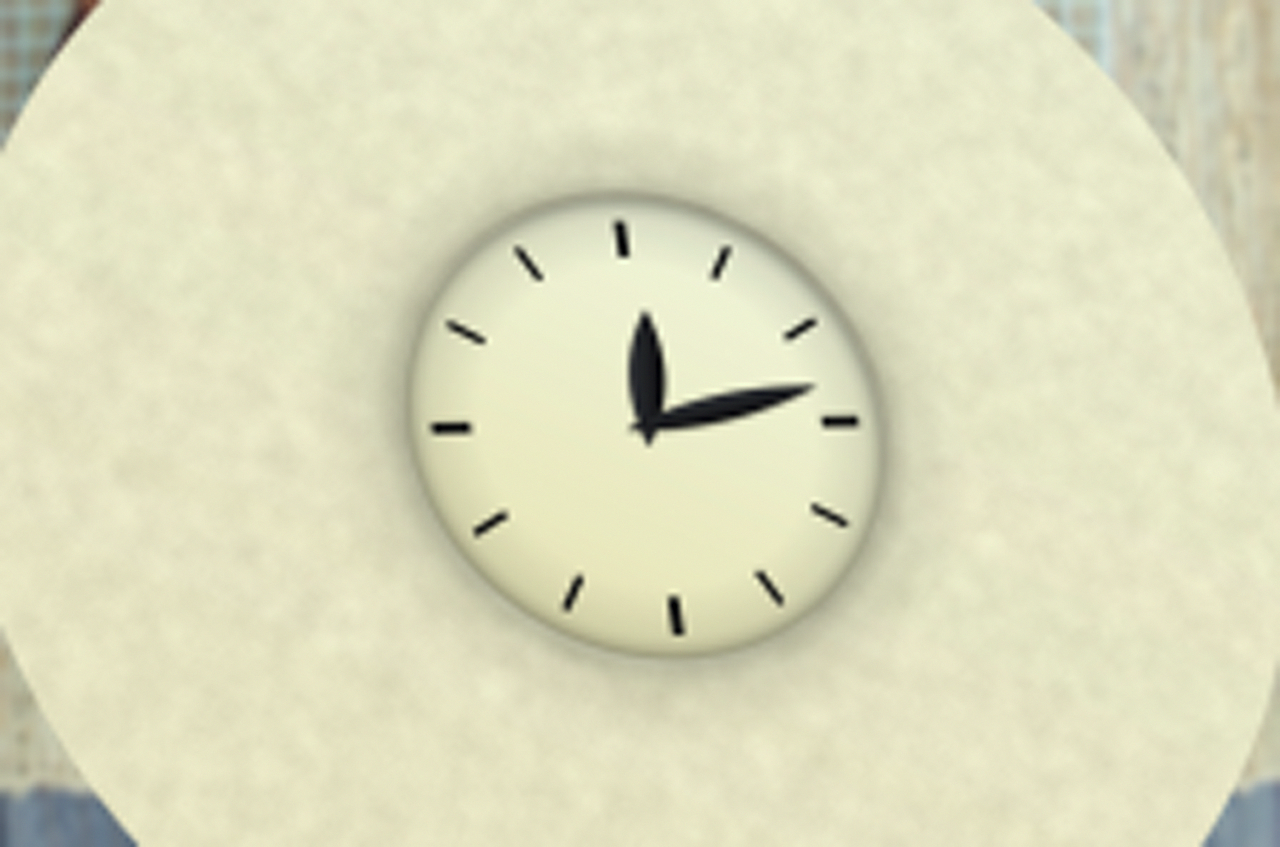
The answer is 12,13
